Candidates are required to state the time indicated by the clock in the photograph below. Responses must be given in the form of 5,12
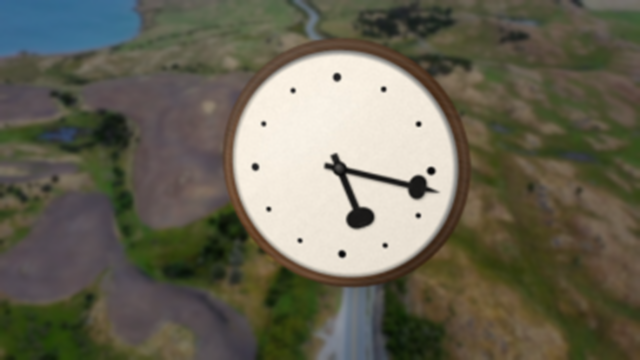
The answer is 5,17
